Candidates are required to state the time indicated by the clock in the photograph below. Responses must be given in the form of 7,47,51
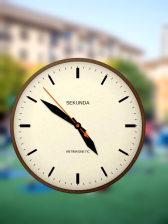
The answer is 4,50,53
